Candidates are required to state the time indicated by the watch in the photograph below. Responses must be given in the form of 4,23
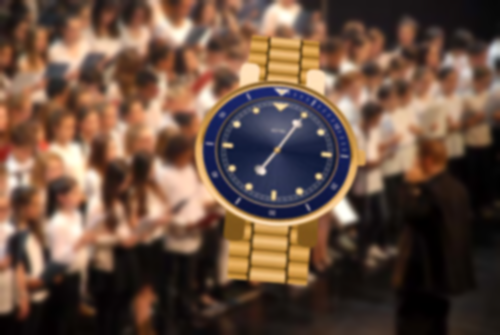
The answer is 7,05
